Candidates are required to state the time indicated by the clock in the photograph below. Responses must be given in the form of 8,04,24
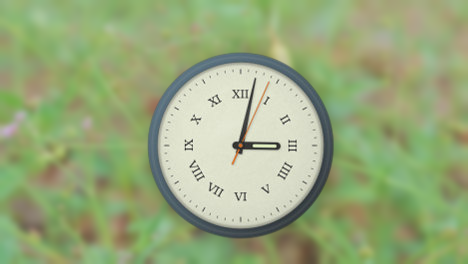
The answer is 3,02,04
